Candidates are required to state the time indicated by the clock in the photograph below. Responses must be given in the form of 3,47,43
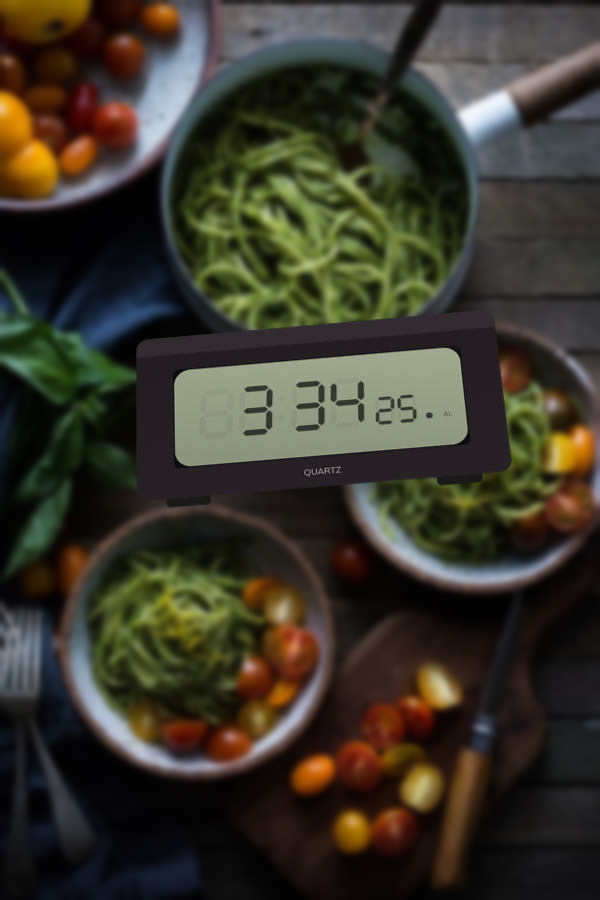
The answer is 3,34,25
